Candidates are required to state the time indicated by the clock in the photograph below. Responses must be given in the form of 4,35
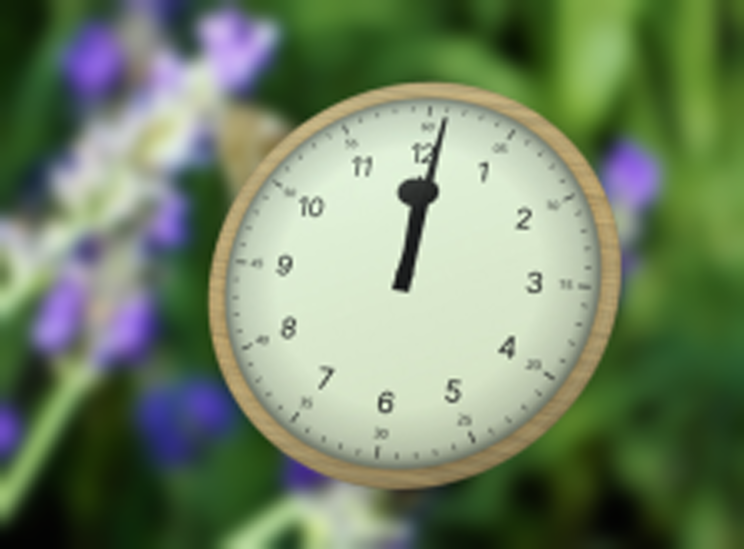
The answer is 12,01
